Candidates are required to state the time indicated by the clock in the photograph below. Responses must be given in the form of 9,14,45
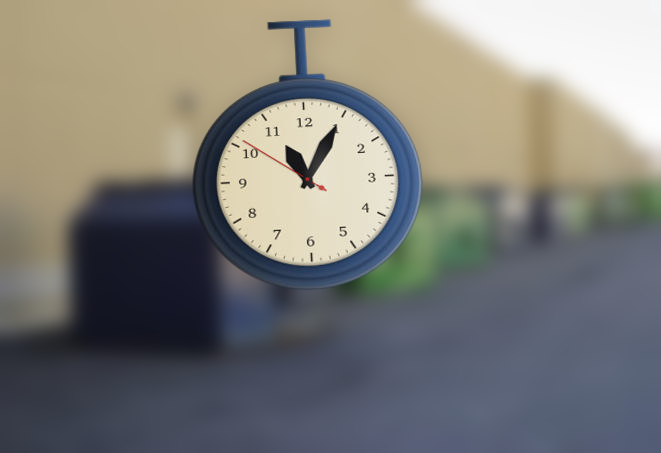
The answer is 11,04,51
